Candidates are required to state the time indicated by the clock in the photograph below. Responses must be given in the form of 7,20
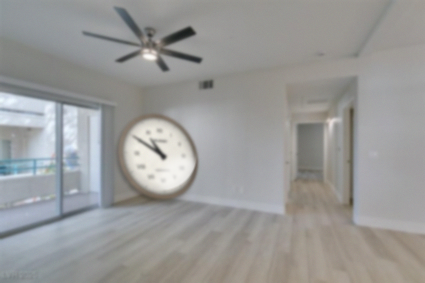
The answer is 10,50
